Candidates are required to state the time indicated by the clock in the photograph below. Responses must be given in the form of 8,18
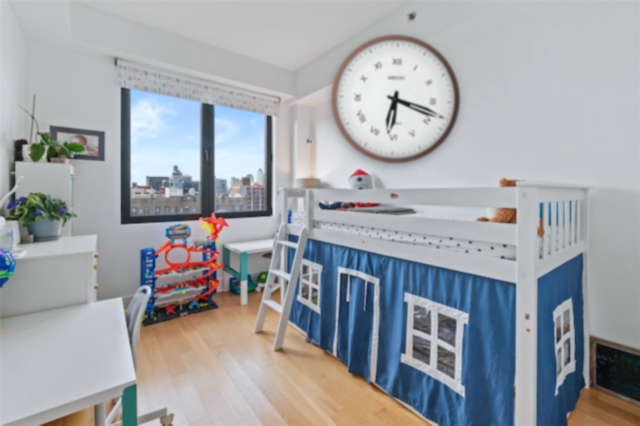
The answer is 6,18
